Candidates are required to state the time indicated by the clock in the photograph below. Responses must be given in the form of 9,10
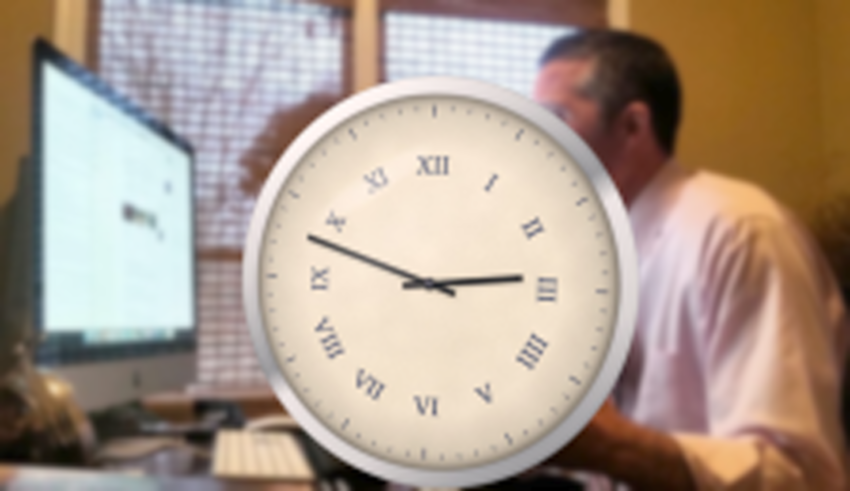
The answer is 2,48
